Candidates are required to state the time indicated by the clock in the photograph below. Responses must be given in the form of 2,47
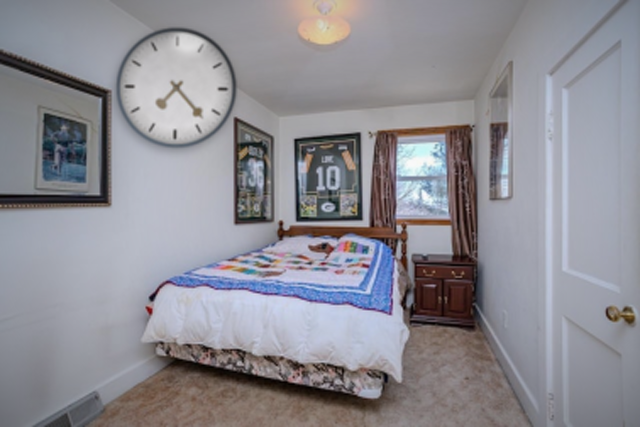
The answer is 7,23
